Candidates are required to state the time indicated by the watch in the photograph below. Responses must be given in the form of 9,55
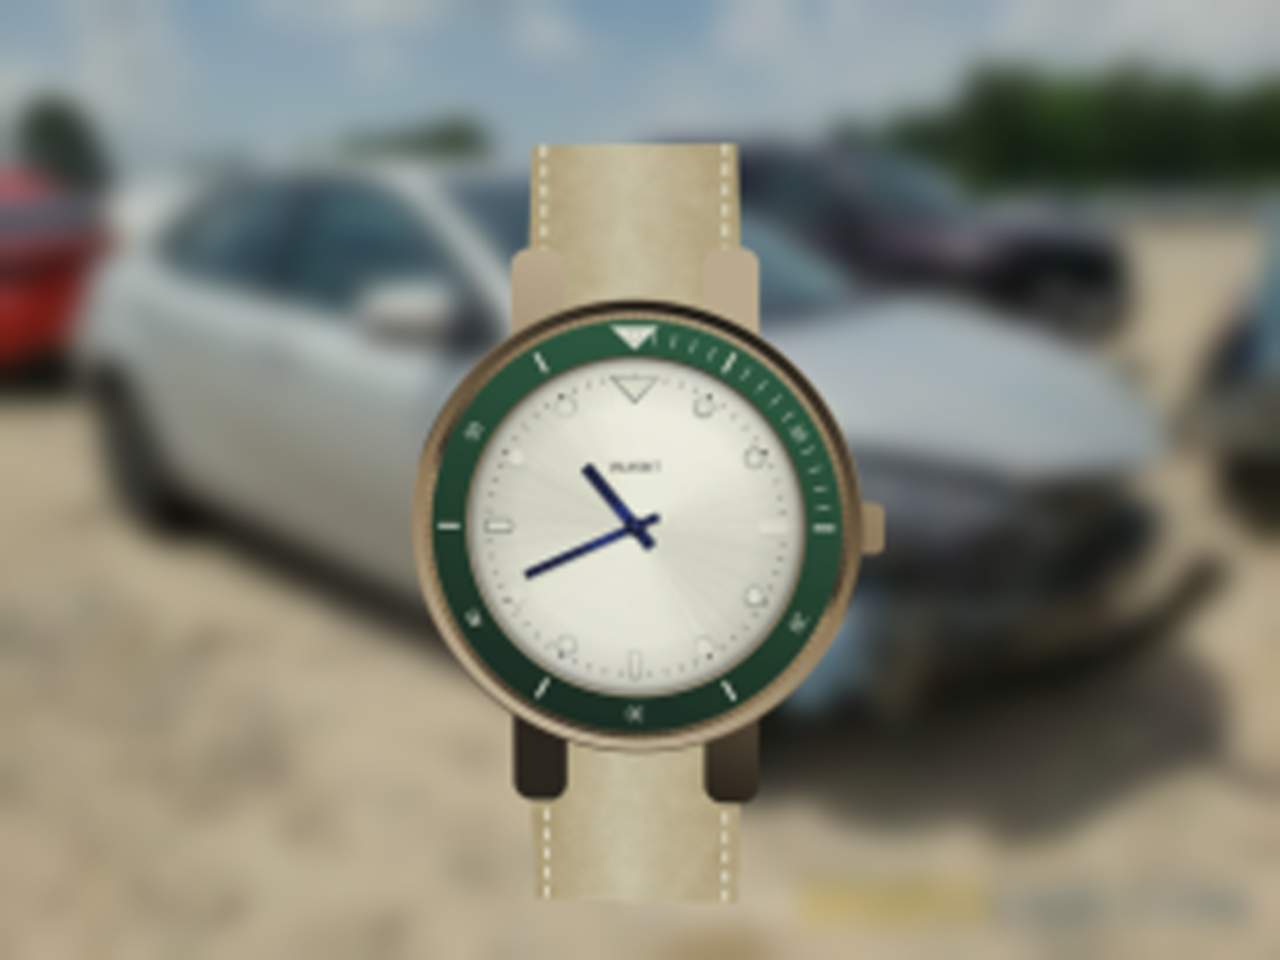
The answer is 10,41
